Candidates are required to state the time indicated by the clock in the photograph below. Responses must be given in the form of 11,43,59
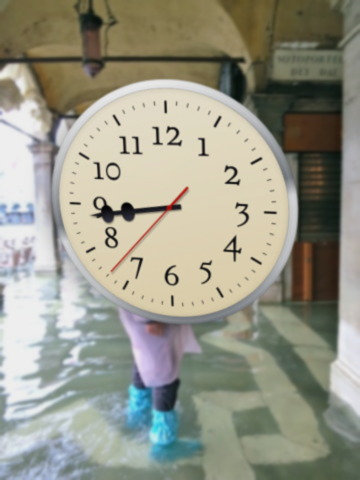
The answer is 8,43,37
